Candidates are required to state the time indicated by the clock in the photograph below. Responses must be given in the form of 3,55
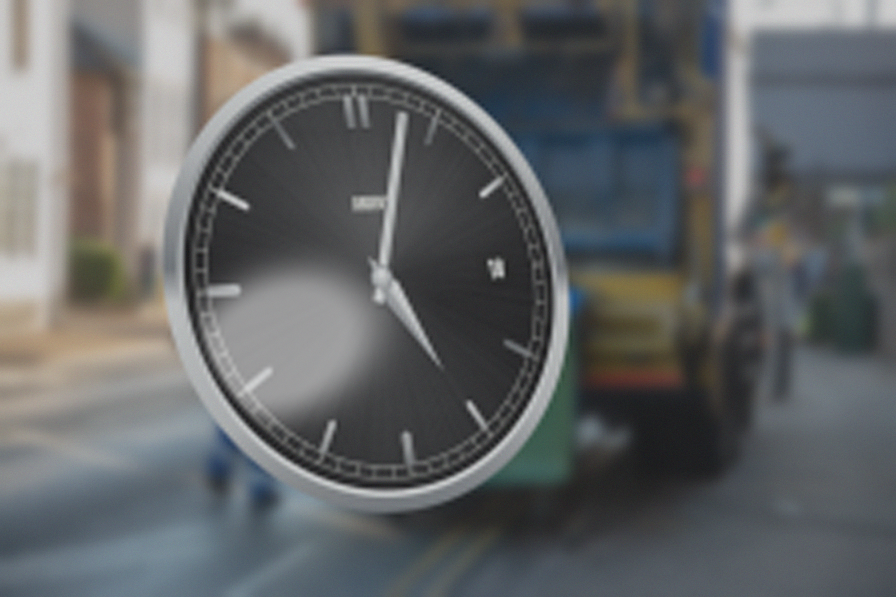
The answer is 5,03
